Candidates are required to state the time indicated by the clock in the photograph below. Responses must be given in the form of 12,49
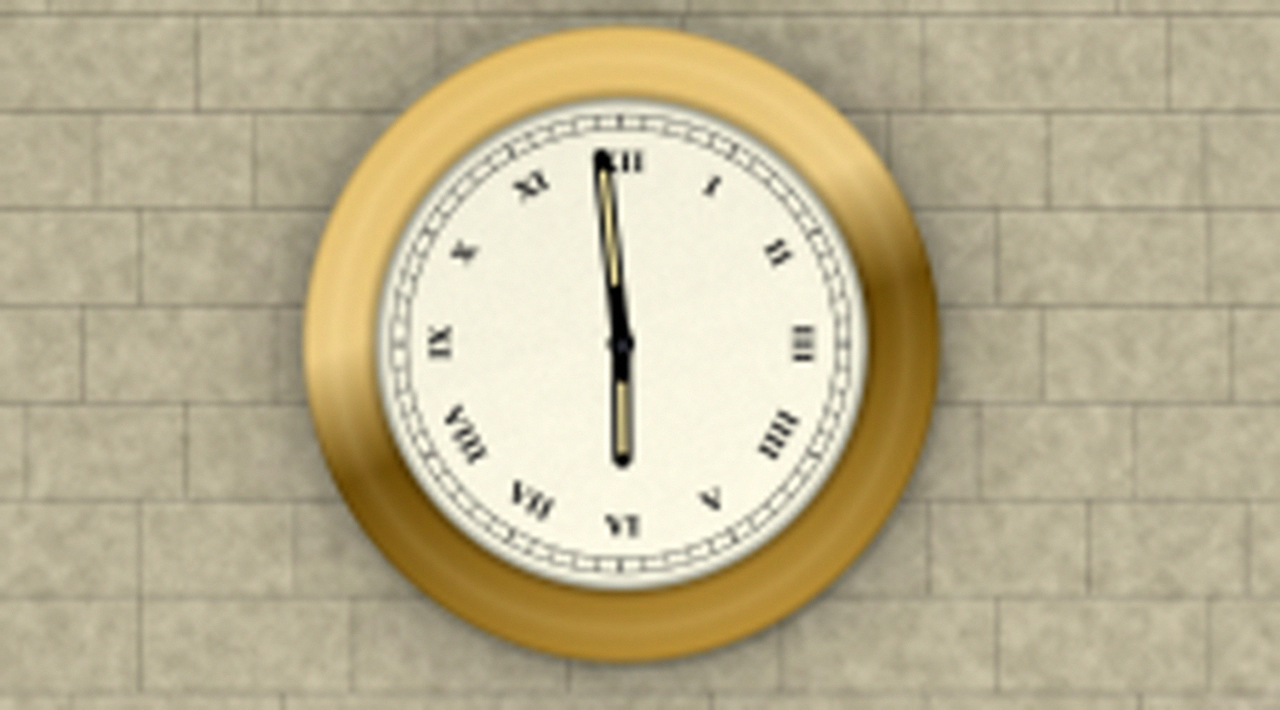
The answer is 5,59
